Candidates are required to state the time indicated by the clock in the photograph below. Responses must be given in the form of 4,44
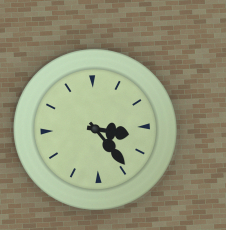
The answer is 3,24
